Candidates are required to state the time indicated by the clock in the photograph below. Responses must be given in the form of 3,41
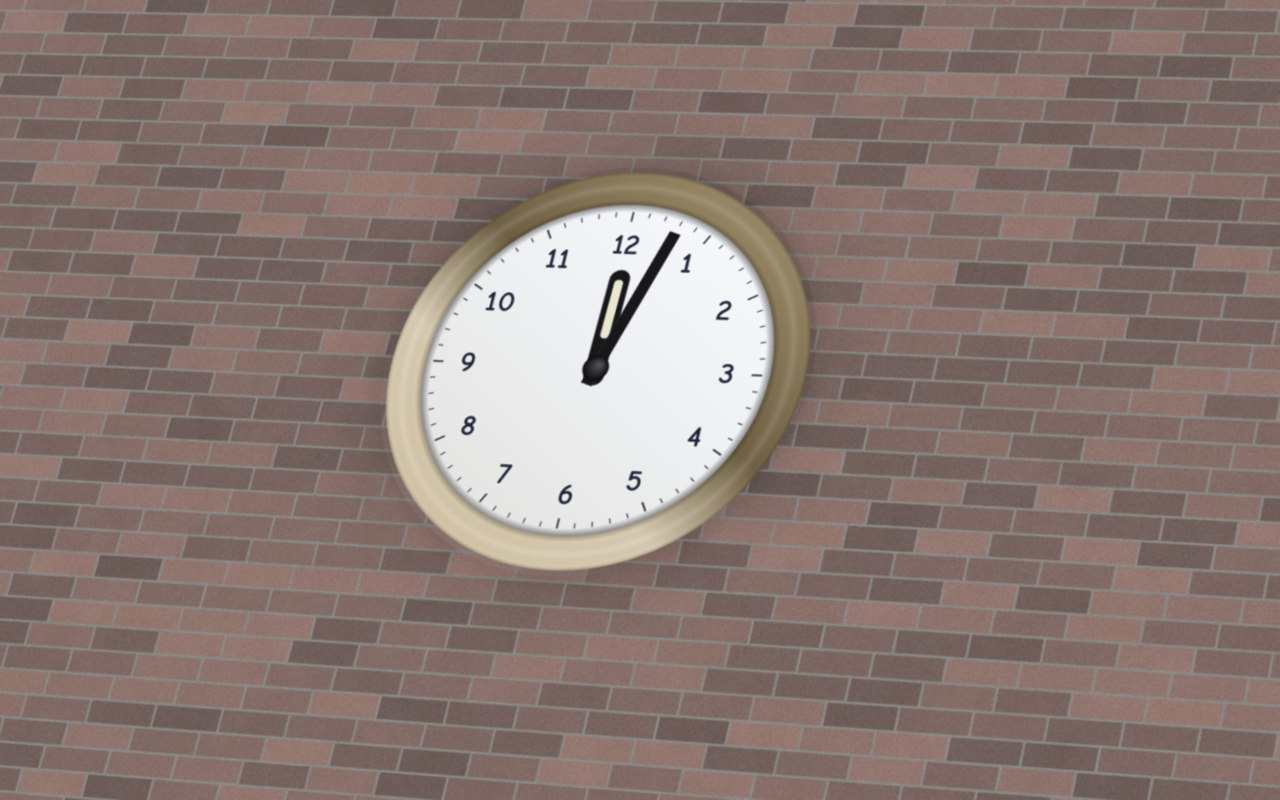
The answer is 12,03
